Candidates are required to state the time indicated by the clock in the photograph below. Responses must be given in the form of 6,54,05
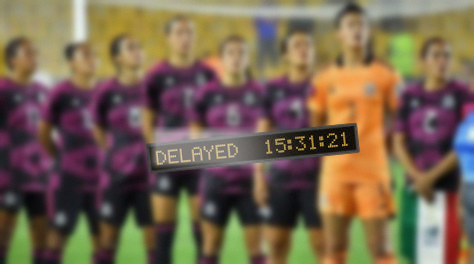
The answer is 15,31,21
